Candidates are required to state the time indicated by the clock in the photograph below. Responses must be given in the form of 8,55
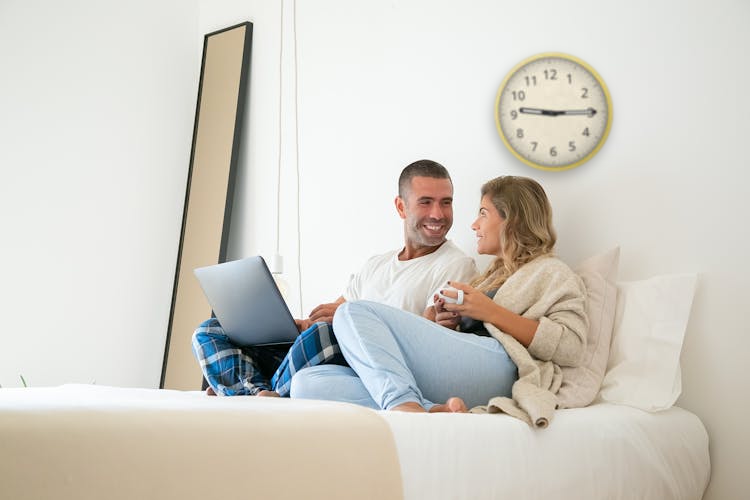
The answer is 9,15
